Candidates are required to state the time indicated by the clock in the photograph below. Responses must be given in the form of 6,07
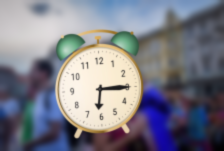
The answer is 6,15
